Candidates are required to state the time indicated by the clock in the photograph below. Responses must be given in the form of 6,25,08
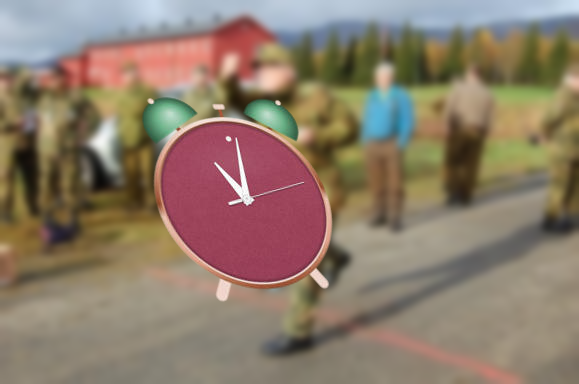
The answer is 11,01,13
